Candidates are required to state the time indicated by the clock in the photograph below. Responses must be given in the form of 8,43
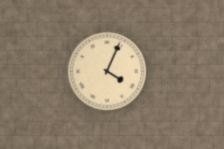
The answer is 4,04
